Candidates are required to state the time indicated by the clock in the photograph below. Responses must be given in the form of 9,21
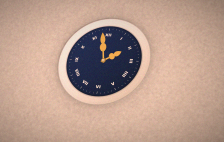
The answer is 1,58
